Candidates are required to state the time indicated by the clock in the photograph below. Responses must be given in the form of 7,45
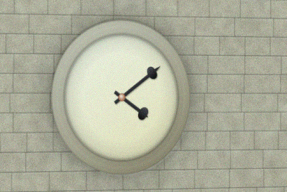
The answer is 4,09
